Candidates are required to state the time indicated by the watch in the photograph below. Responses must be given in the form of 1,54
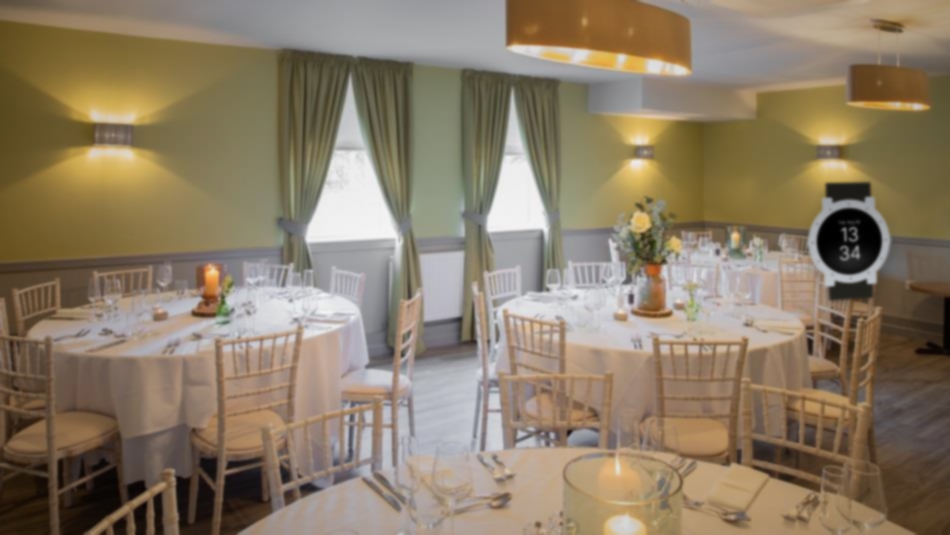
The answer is 13,34
